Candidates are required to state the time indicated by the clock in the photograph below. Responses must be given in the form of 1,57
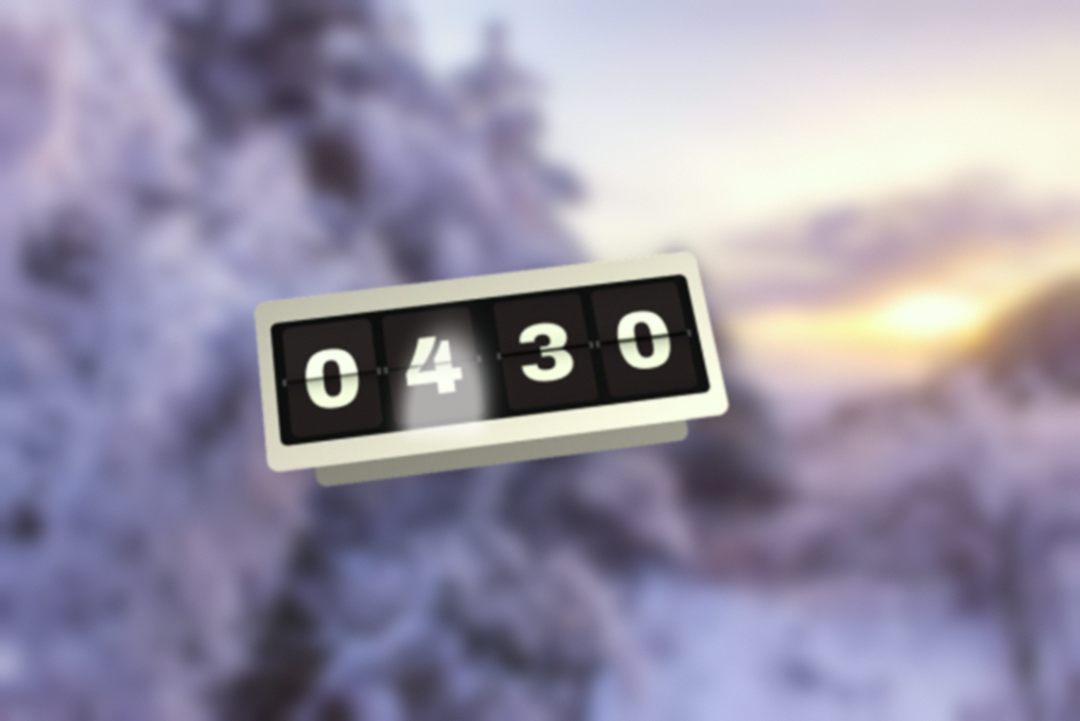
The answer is 4,30
